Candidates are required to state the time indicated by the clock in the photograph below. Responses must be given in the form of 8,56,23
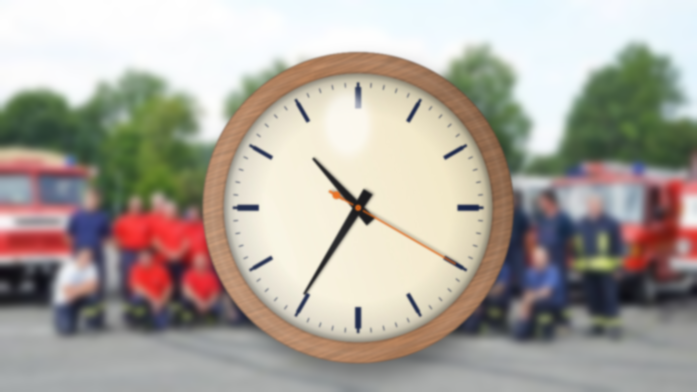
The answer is 10,35,20
